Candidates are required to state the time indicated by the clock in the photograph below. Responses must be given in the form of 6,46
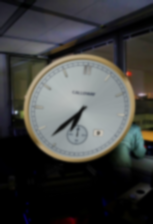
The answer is 6,37
